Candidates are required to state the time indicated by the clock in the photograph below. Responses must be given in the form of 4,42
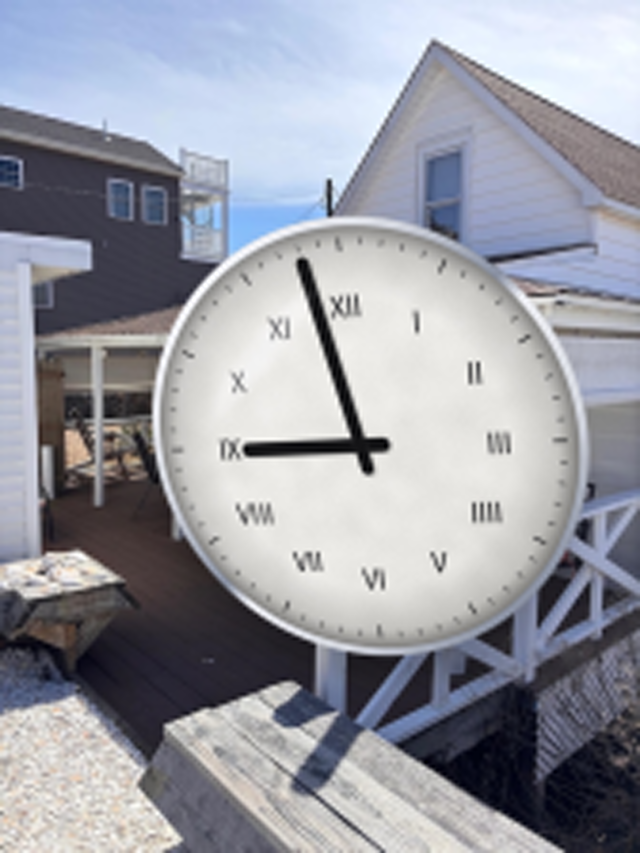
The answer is 8,58
